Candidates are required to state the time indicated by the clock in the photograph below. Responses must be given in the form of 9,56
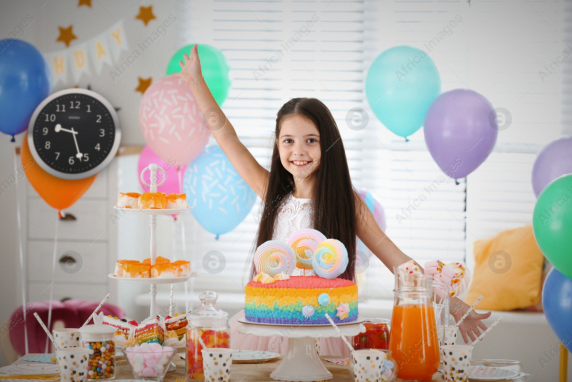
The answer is 9,27
